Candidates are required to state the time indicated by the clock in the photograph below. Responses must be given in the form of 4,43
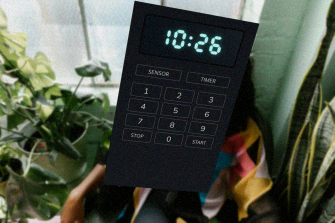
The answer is 10,26
